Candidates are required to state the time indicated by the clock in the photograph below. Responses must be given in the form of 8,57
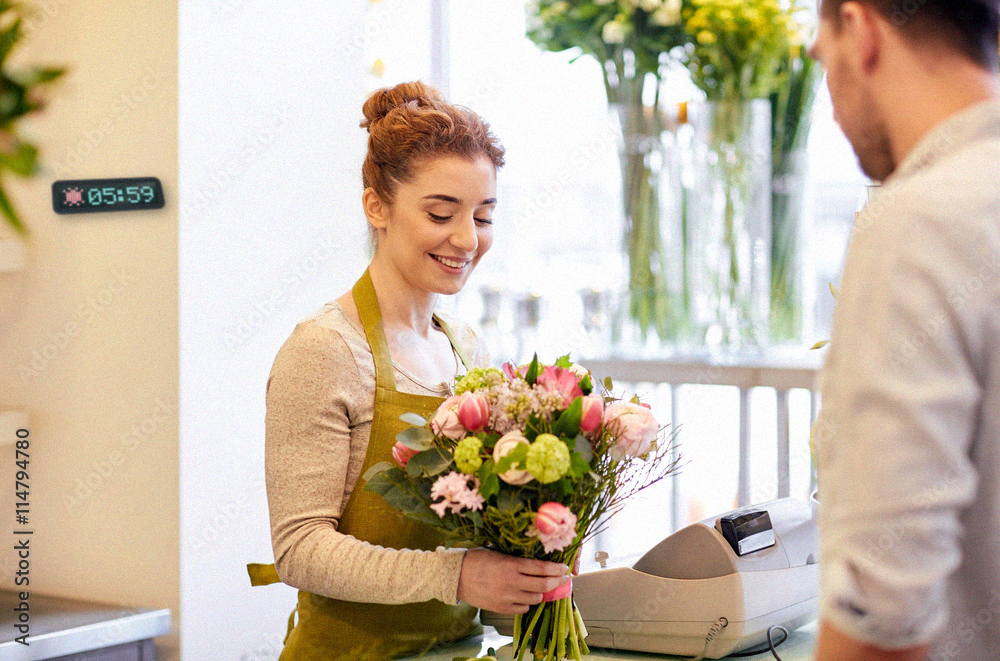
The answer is 5,59
